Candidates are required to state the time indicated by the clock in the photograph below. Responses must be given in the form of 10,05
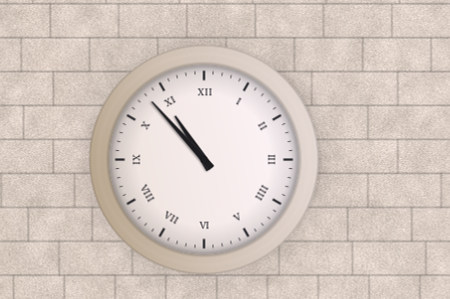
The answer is 10,53
